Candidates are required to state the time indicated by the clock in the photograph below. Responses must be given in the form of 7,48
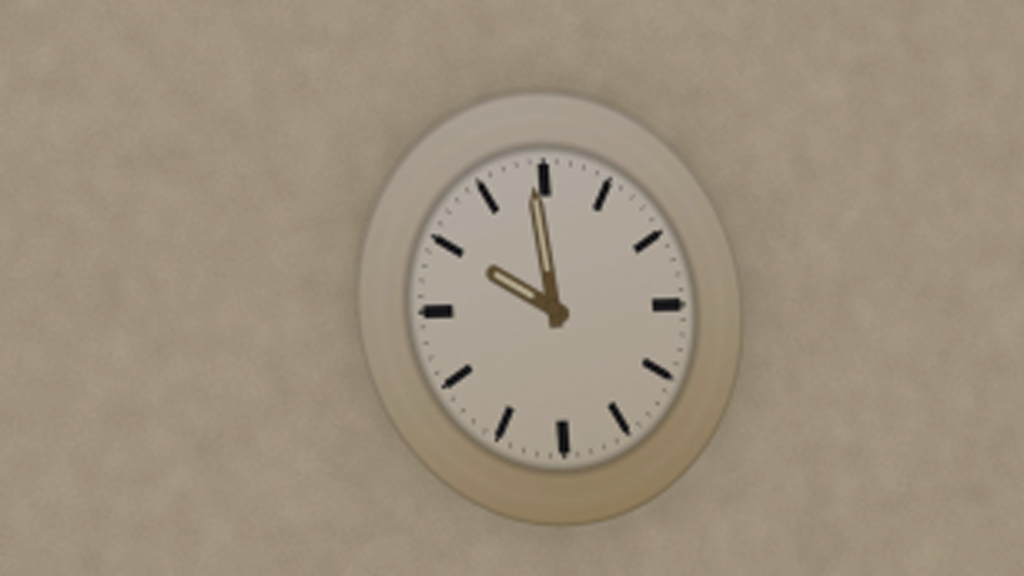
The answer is 9,59
